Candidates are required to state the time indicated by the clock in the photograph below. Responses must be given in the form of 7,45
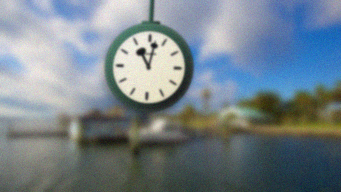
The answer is 11,02
